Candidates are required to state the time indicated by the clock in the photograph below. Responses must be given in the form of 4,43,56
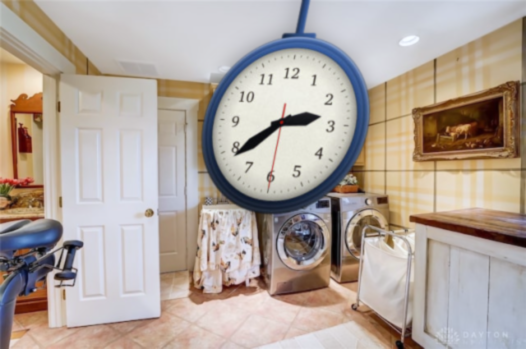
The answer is 2,38,30
